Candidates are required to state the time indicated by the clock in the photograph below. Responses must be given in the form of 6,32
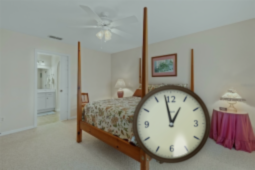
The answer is 12,58
